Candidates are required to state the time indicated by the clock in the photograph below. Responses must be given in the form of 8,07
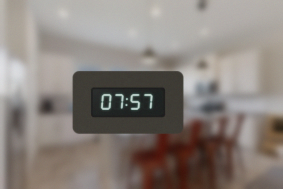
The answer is 7,57
